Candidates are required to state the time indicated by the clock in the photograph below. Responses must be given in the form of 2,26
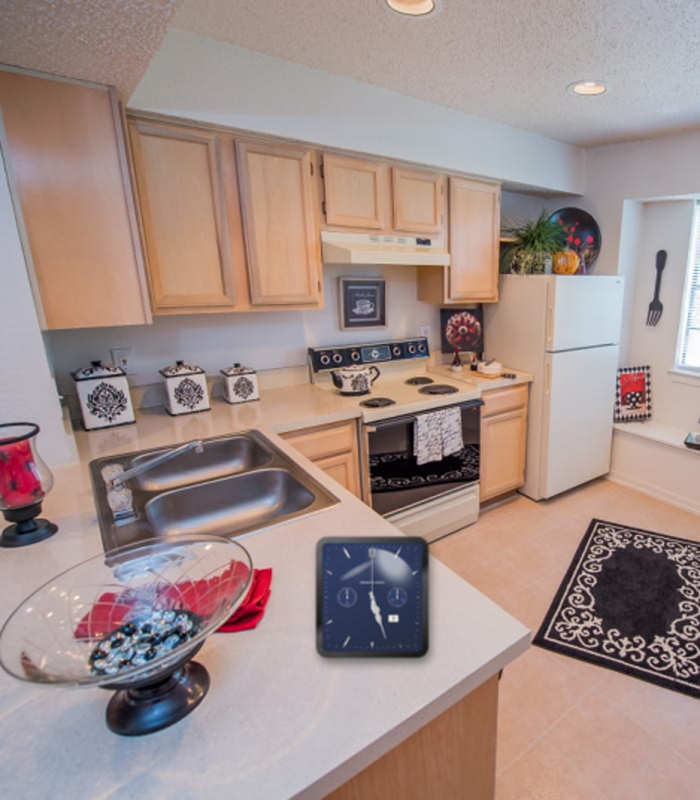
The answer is 5,27
